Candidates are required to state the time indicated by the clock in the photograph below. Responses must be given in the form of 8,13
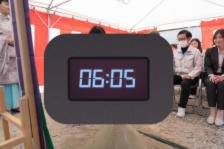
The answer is 6,05
